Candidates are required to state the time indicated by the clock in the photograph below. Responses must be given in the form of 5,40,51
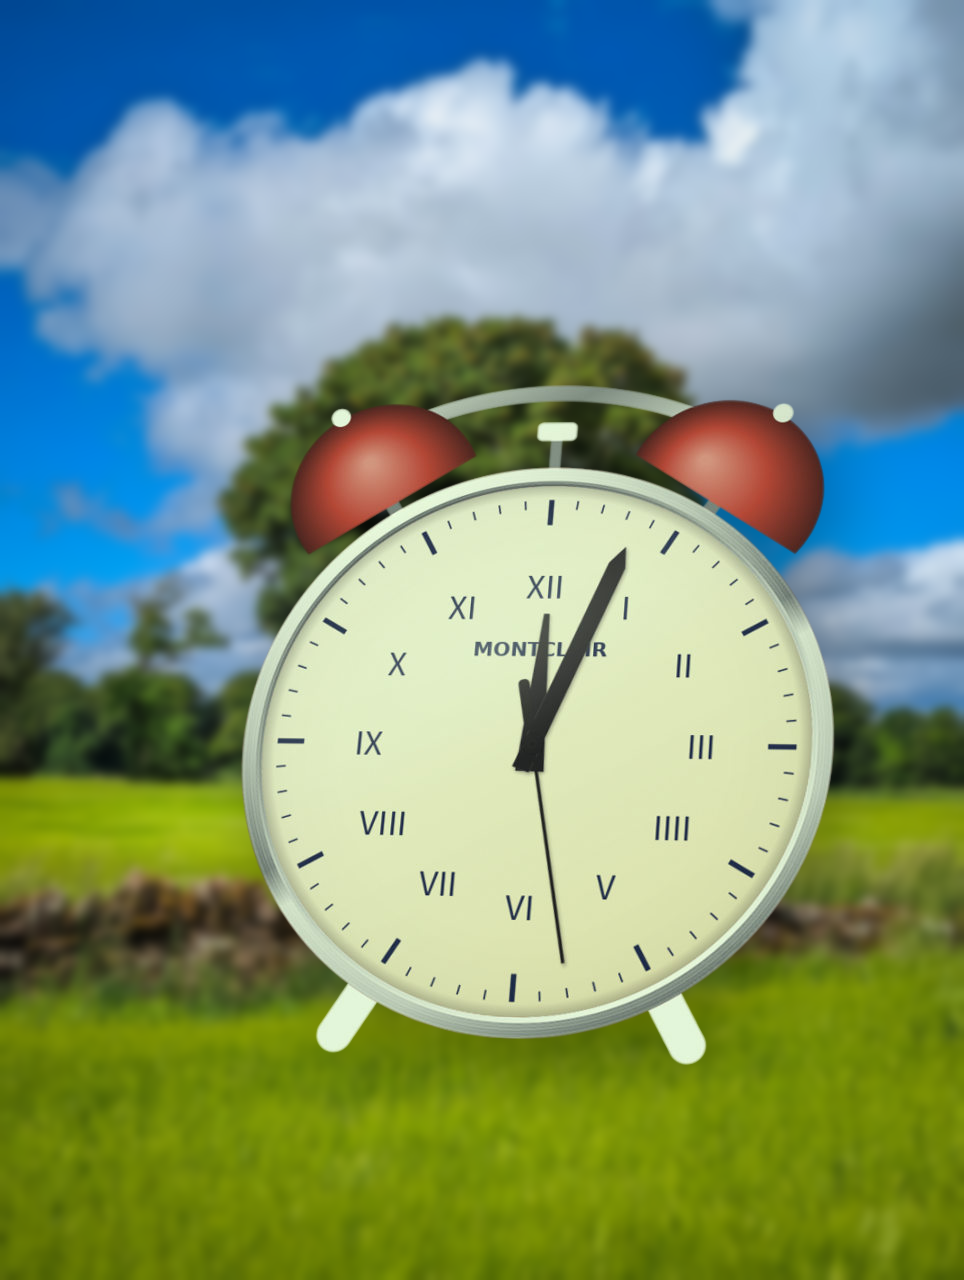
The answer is 12,03,28
